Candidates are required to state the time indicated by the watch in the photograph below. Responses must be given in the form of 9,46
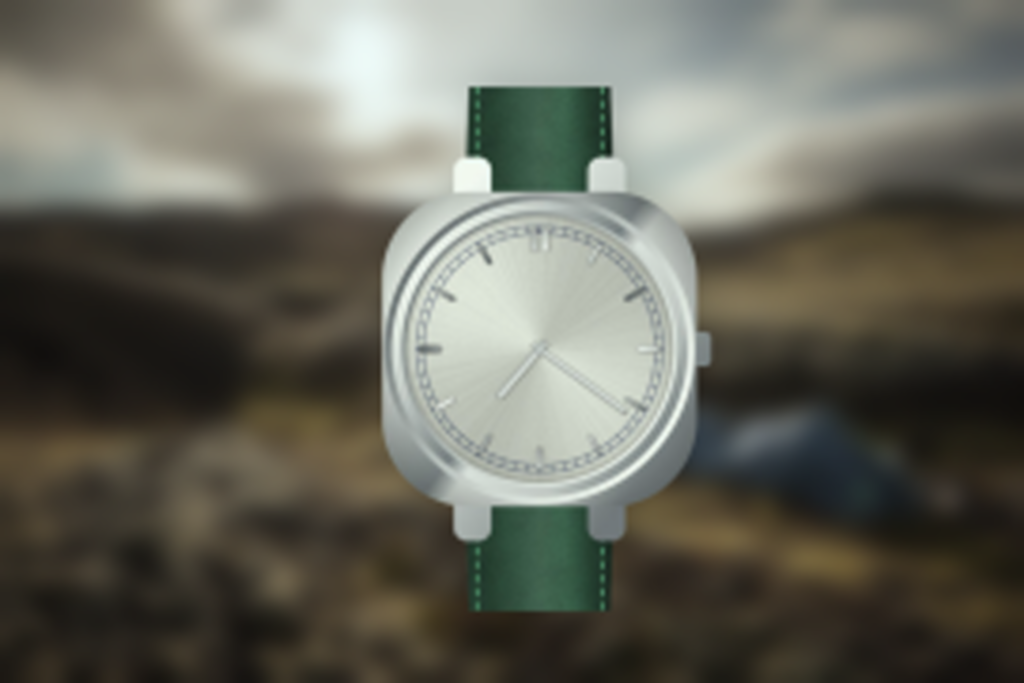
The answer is 7,21
